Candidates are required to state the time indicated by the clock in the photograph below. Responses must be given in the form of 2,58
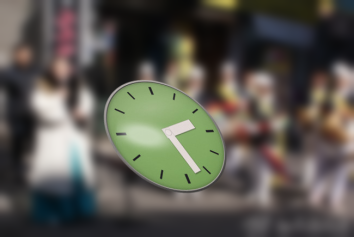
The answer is 2,27
